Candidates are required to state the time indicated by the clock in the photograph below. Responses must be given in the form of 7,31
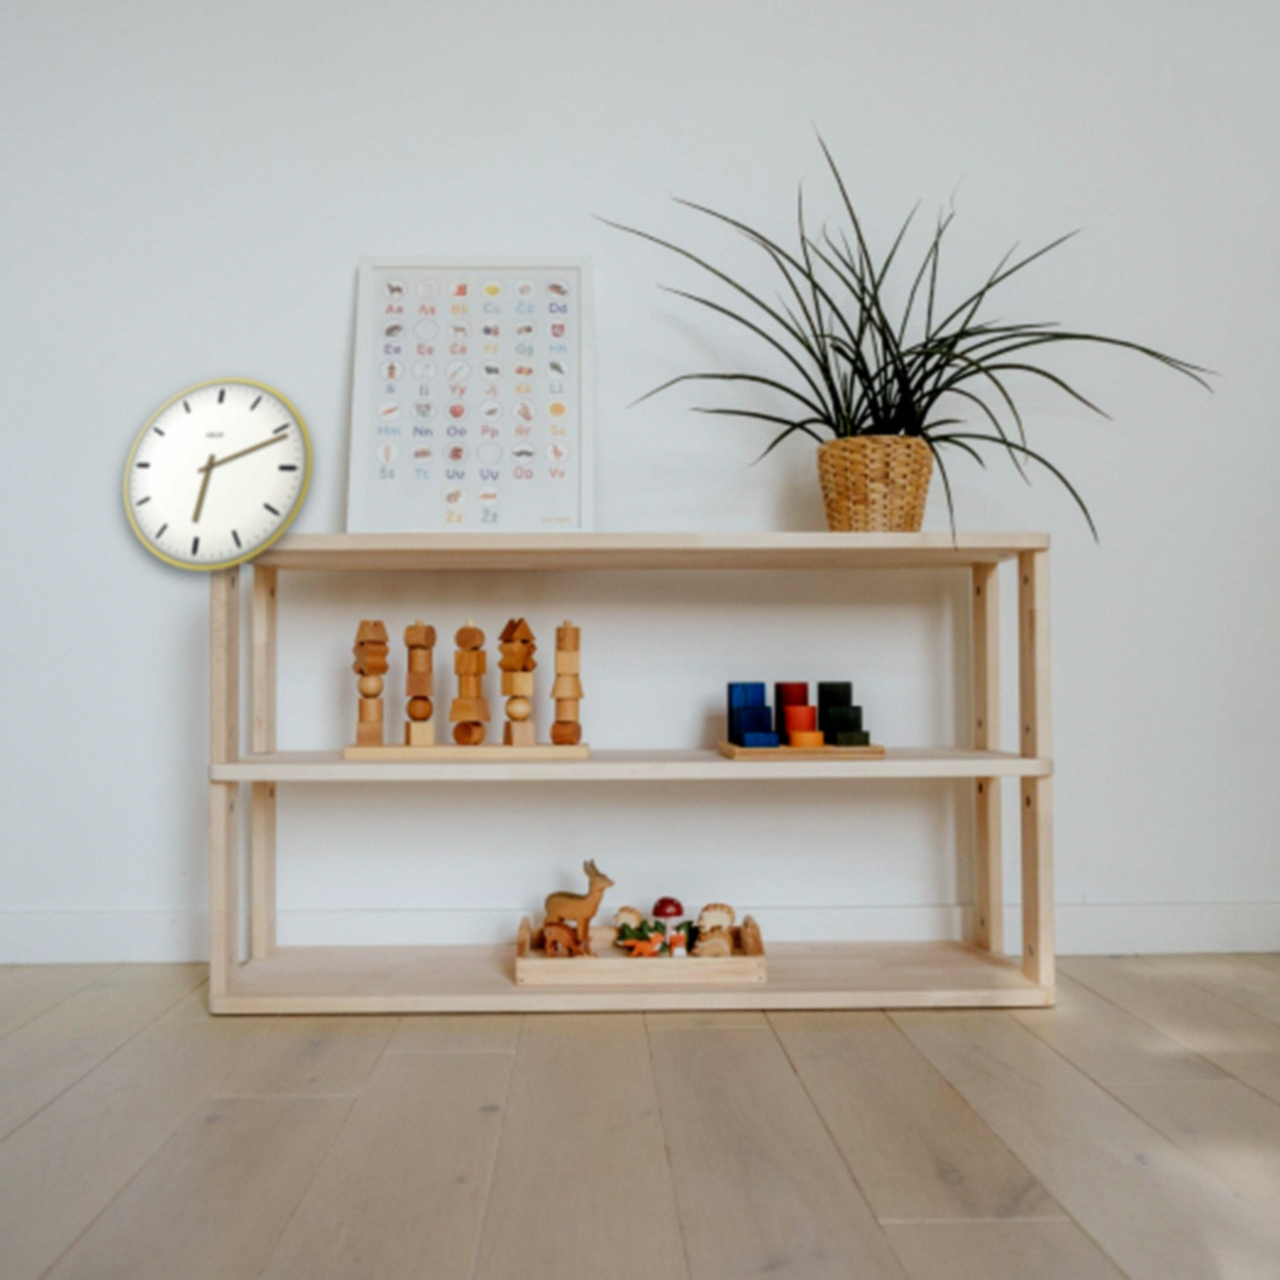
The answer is 6,11
